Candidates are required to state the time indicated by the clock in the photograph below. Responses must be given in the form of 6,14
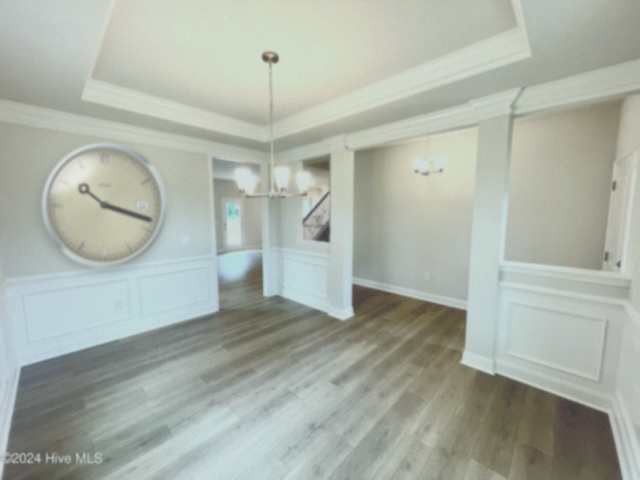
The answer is 10,18
